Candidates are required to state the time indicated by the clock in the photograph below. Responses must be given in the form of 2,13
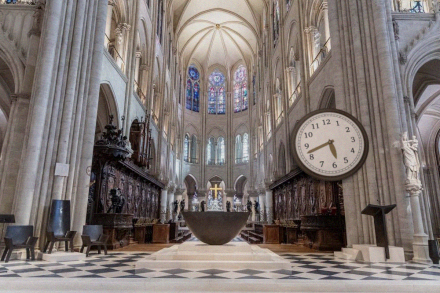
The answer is 5,42
